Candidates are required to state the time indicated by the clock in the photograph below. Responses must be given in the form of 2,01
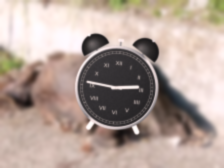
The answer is 2,46
